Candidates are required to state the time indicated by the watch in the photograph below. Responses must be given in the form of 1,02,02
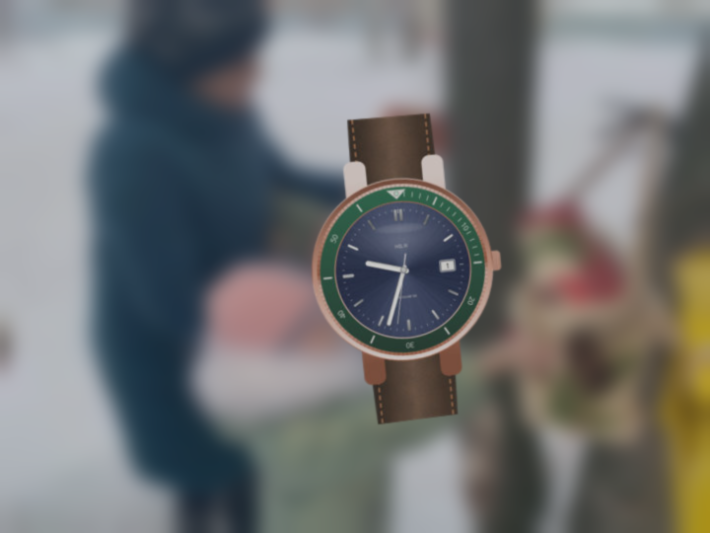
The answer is 9,33,32
